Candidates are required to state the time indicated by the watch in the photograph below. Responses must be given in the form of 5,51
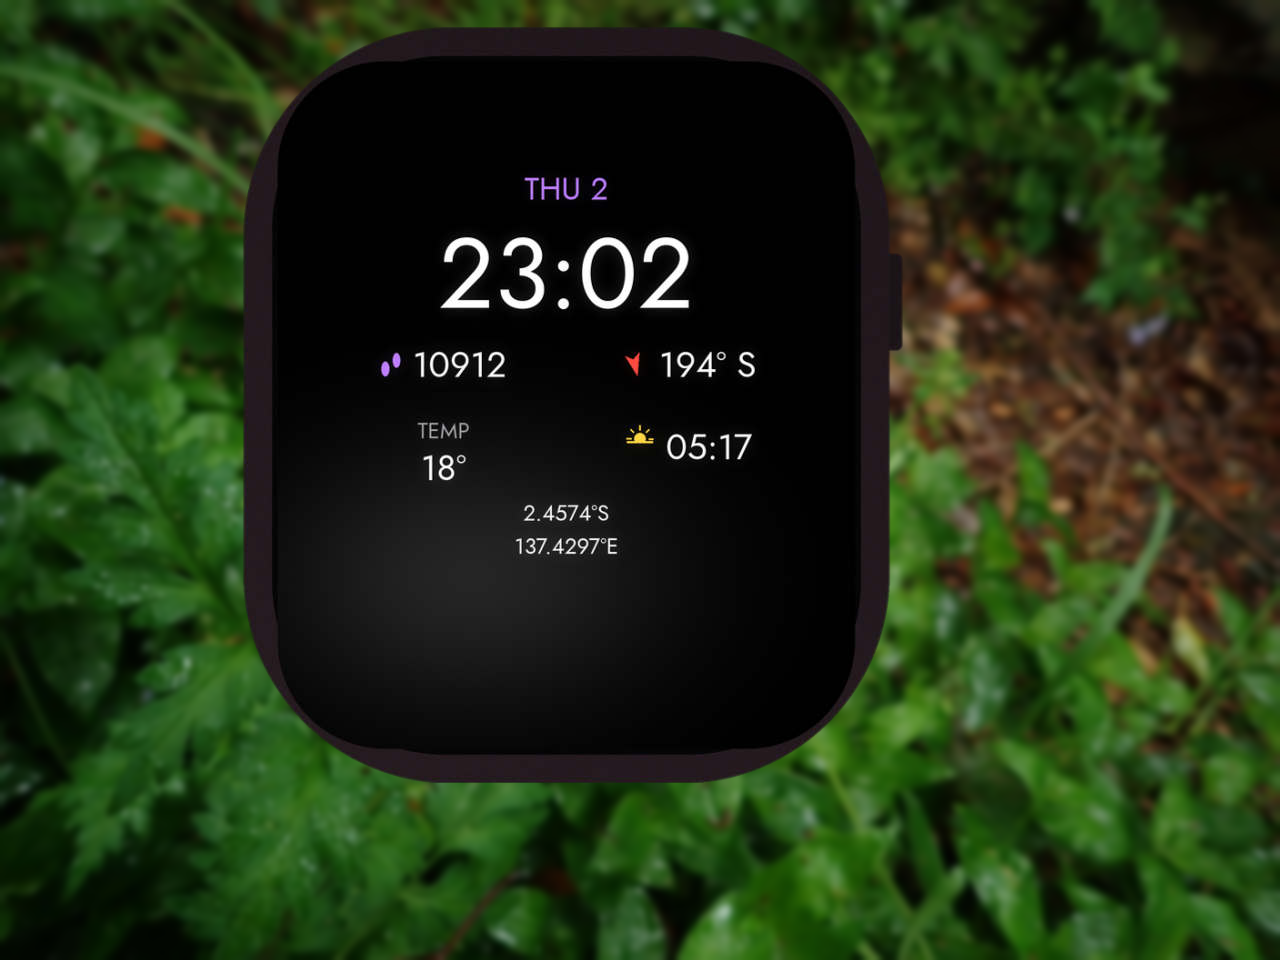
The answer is 23,02
